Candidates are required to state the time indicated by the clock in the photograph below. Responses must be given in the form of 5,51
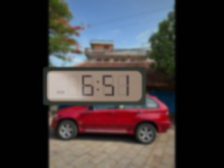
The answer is 6,51
